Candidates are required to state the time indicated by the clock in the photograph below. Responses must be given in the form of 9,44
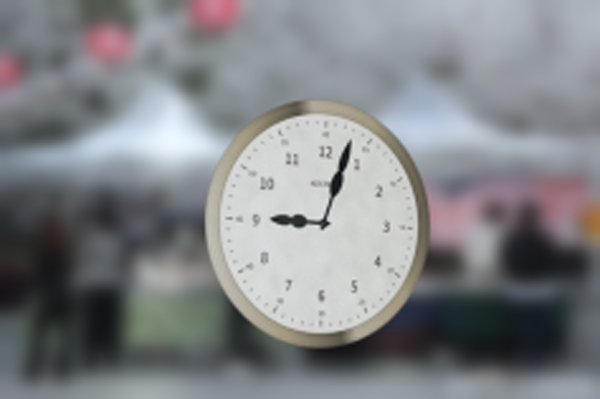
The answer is 9,03
